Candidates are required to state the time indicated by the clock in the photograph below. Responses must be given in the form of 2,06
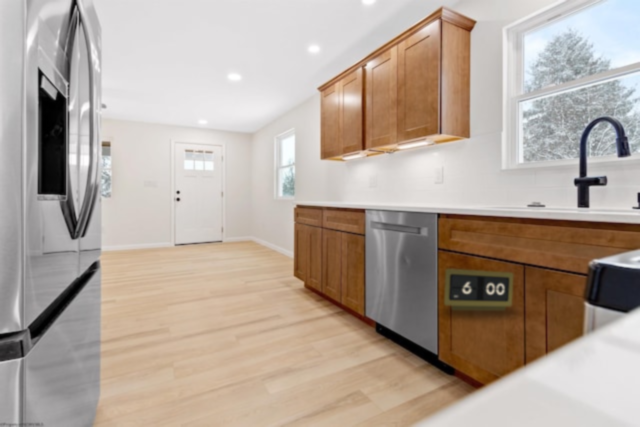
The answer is 6,00
